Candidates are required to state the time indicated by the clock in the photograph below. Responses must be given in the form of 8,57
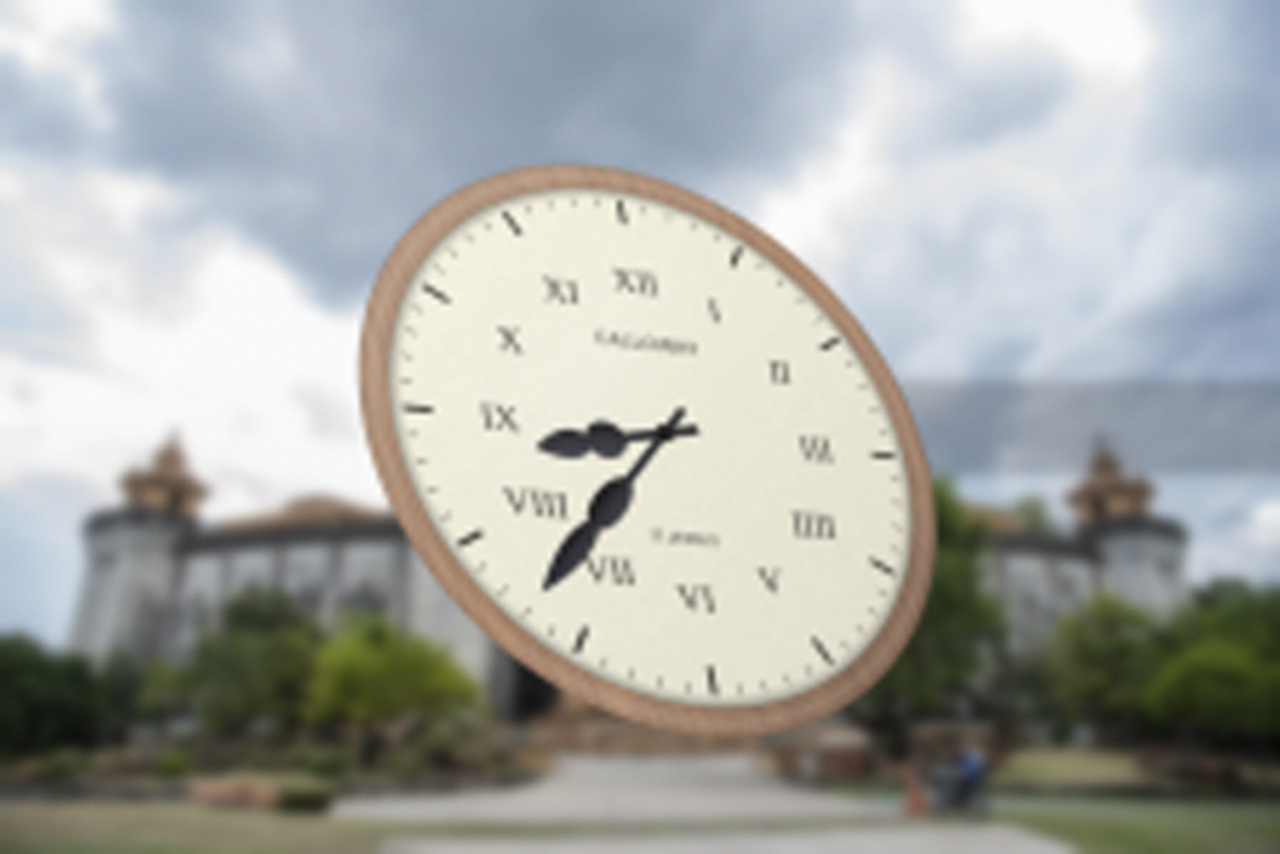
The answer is 8,37
